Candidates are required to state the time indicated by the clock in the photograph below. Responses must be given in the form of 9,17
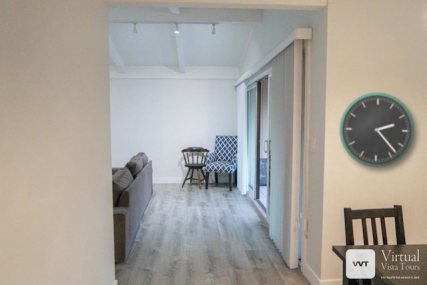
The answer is 2,23
